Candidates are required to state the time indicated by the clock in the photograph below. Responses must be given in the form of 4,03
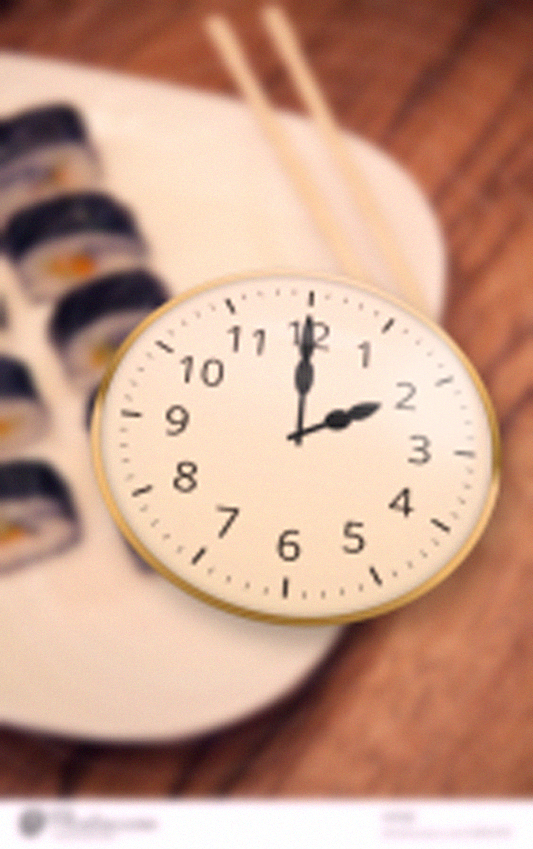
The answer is 2,00
